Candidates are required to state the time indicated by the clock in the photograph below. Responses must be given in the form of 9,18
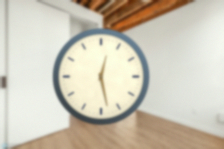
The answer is 12,28
